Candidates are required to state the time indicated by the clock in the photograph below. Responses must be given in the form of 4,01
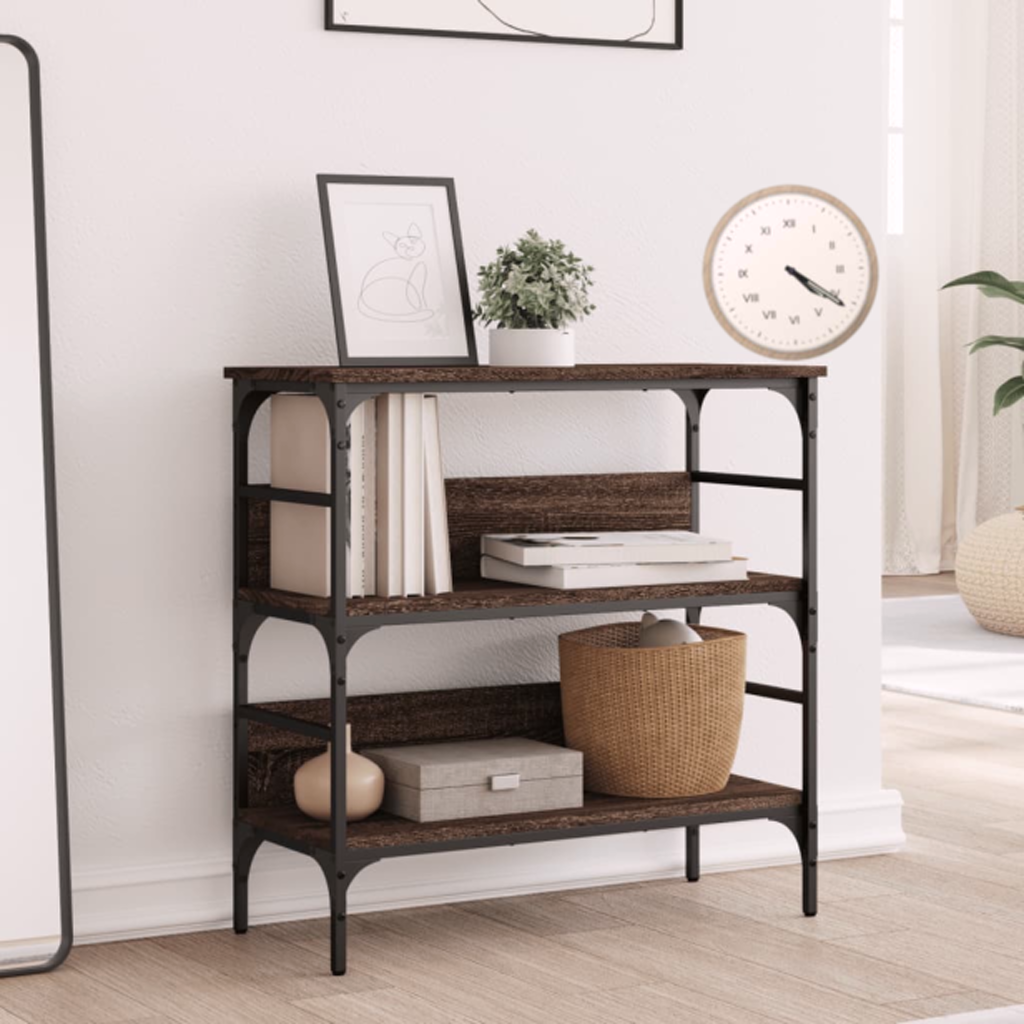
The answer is 4,21
